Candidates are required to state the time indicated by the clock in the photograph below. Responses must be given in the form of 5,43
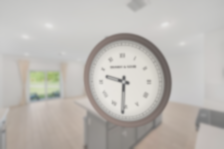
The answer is 9,31
